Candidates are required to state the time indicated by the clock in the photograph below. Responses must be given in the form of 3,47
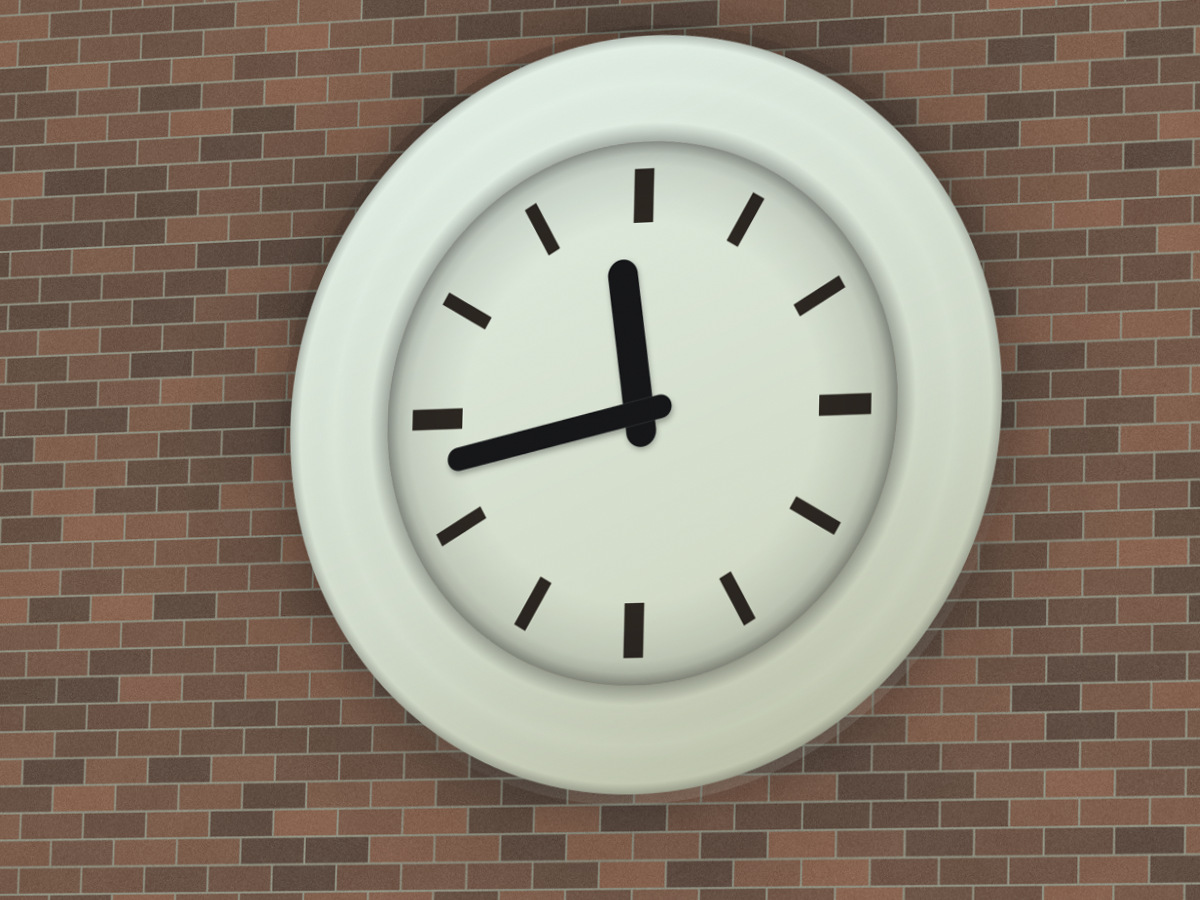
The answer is 11,43
